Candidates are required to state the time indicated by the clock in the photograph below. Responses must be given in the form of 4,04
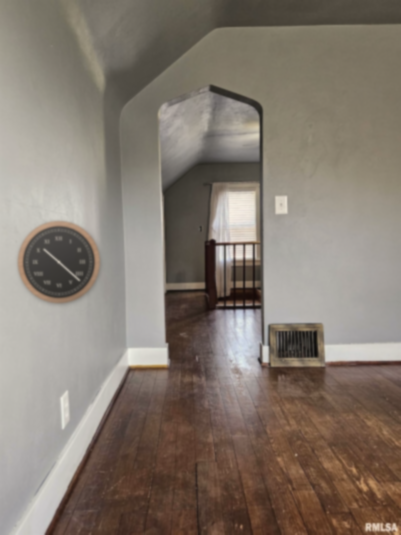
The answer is 10,22
